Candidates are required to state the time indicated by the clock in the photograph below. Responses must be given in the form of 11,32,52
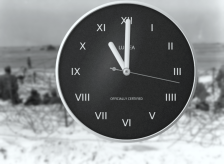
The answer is 11,00,17
